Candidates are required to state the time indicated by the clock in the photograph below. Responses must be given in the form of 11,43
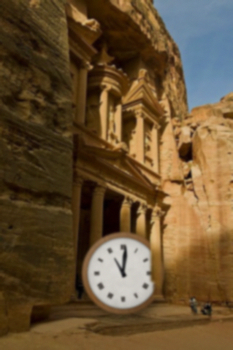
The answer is 11,01
